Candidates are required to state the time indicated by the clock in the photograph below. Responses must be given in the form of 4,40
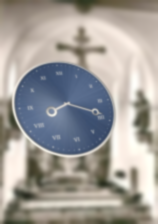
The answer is 8,19
